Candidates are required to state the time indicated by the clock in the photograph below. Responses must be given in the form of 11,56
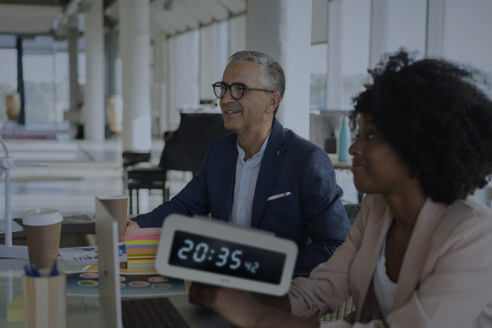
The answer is 20,35
